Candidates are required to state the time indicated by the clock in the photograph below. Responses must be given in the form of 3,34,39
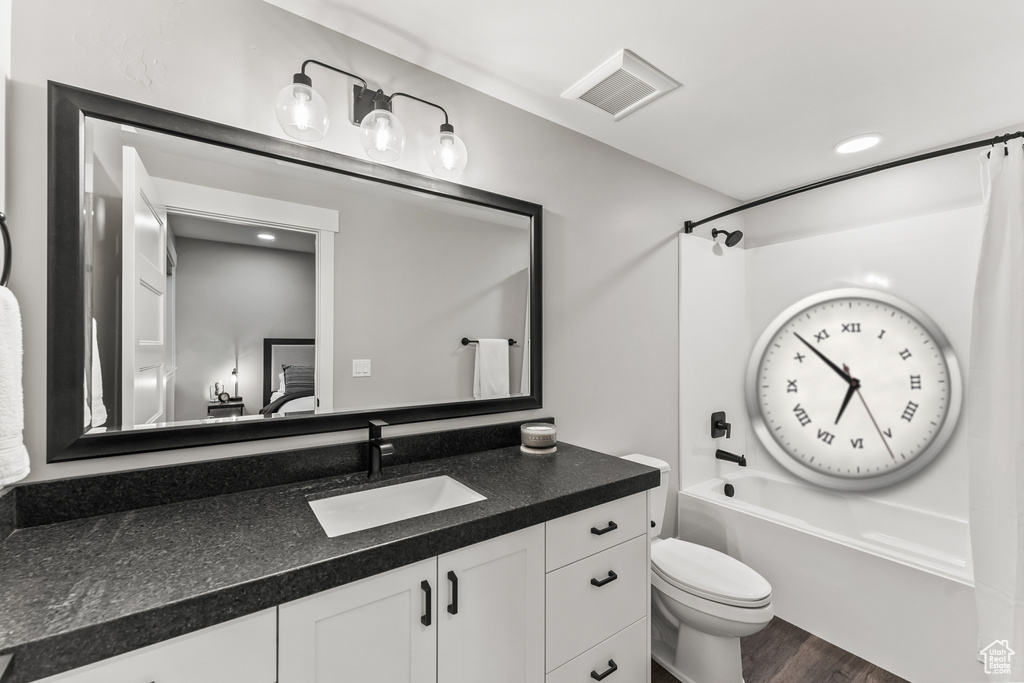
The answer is 6,52,26
